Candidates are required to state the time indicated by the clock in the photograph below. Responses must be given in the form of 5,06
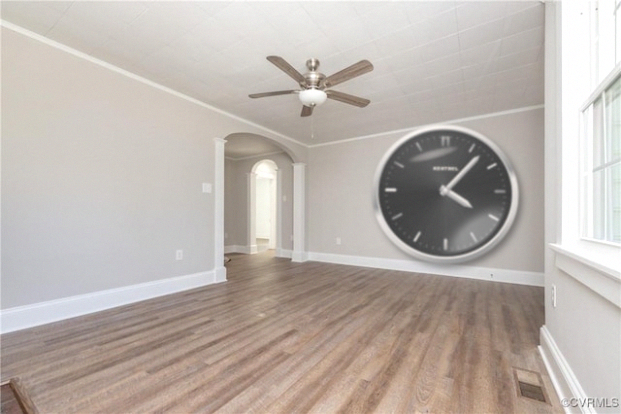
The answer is 4,07
